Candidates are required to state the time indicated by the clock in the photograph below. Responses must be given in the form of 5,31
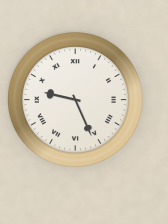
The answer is 9,26
